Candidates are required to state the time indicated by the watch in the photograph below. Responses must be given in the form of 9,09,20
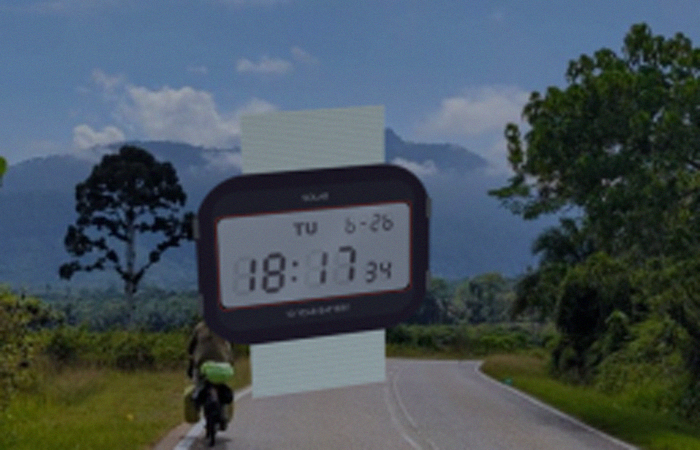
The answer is 18,17,34
